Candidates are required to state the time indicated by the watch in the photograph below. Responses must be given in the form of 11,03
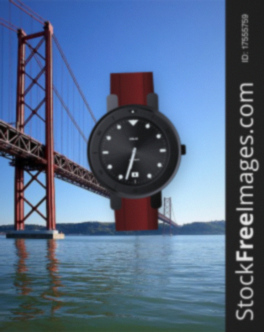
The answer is 6,33
